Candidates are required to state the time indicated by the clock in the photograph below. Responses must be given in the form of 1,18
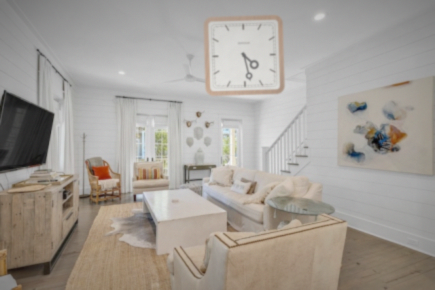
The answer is 4,28
